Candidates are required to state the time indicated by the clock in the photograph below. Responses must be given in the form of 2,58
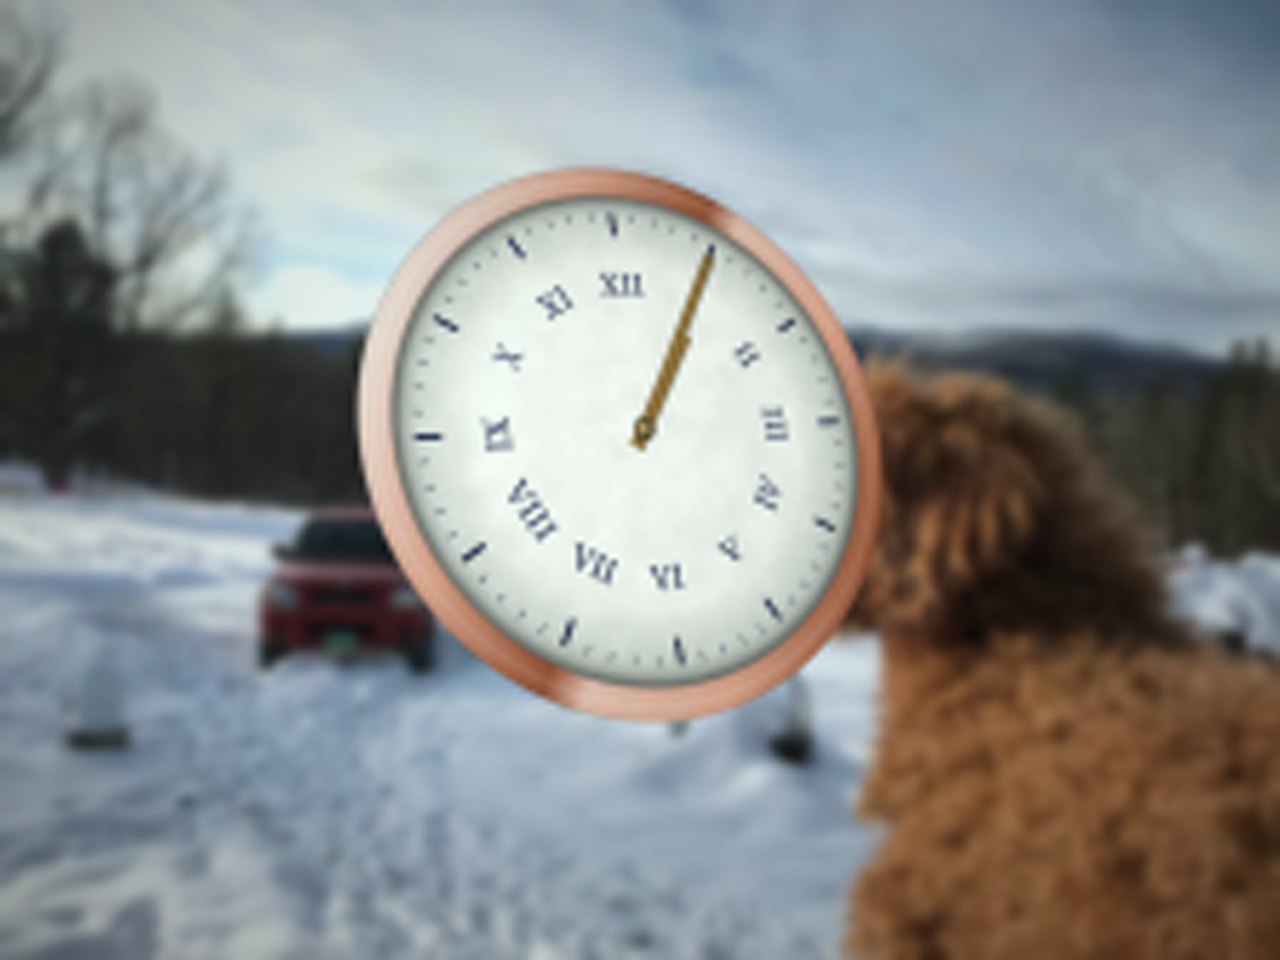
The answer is 1,05
